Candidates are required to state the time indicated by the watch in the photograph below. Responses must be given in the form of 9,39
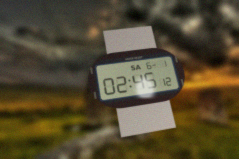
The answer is 2,45
